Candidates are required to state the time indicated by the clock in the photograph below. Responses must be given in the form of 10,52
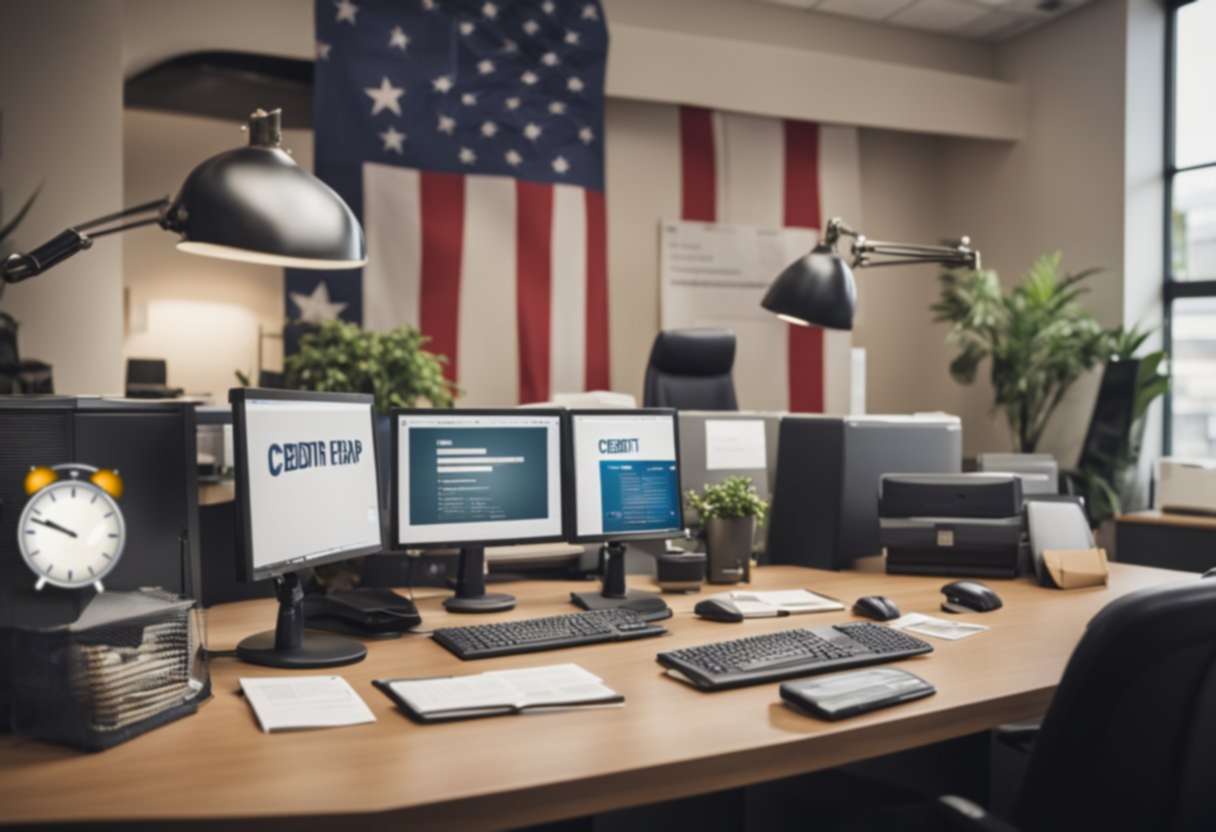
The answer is 9,48
